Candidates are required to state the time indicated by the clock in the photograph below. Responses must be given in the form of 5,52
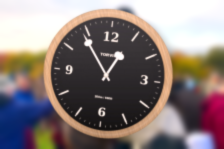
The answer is 12,54
